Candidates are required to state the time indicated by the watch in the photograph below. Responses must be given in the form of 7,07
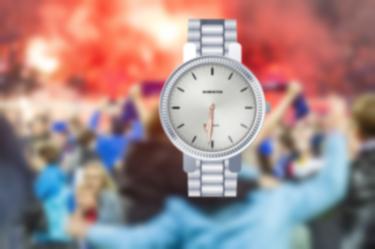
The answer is 6,31
